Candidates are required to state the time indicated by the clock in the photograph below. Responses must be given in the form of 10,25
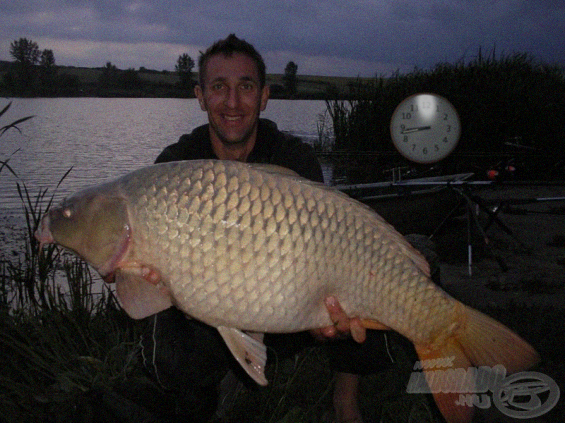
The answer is 8,43
